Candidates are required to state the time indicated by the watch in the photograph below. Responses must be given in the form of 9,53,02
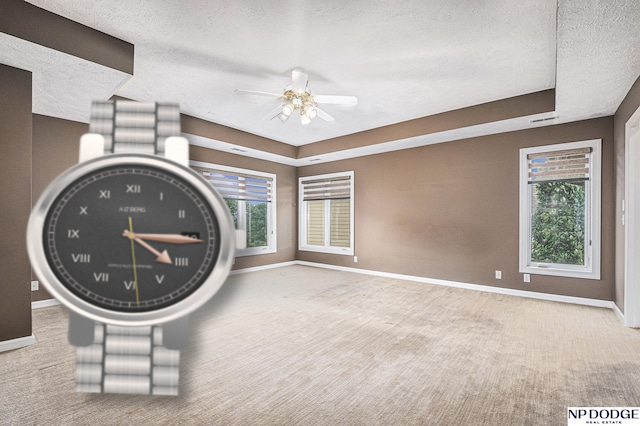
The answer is 4,15,29
